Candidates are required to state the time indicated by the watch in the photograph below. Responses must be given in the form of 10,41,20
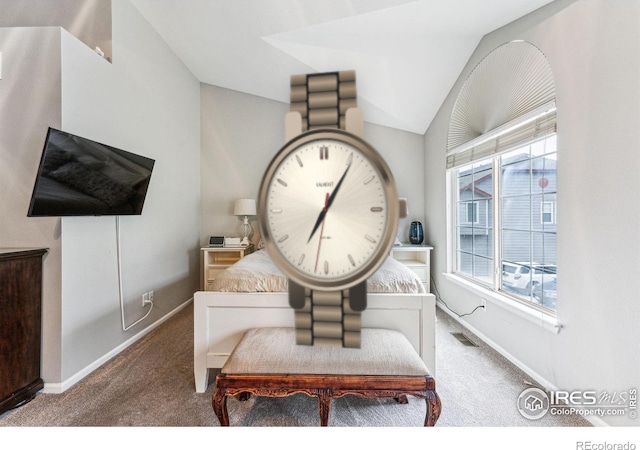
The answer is 7,05,32
